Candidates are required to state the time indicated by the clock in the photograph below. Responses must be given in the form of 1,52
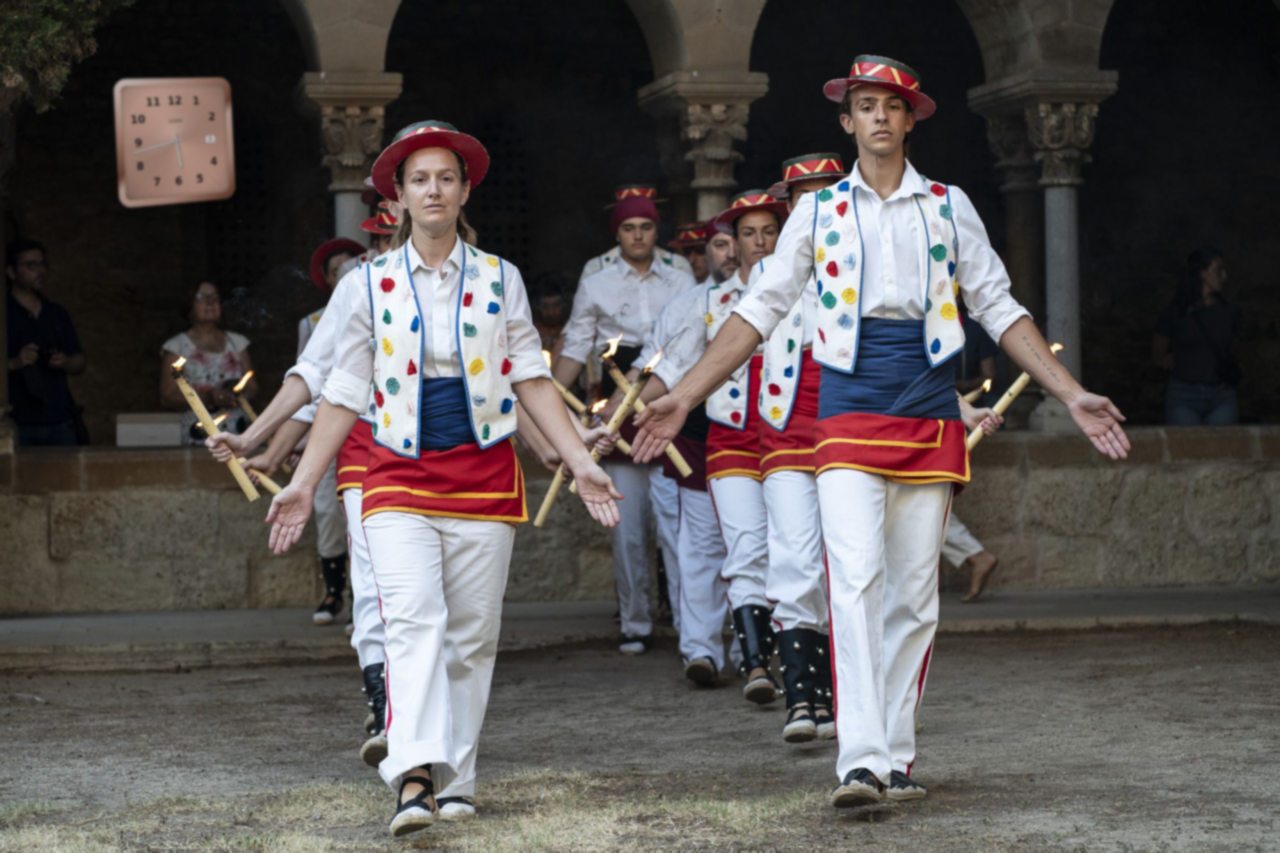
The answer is 5,43
